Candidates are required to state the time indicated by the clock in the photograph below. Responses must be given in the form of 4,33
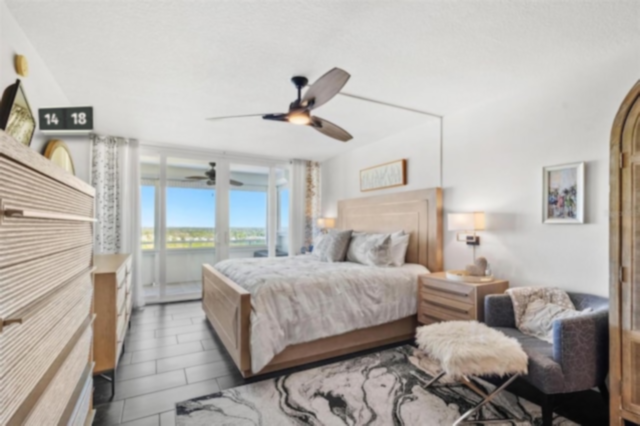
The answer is 14,18
